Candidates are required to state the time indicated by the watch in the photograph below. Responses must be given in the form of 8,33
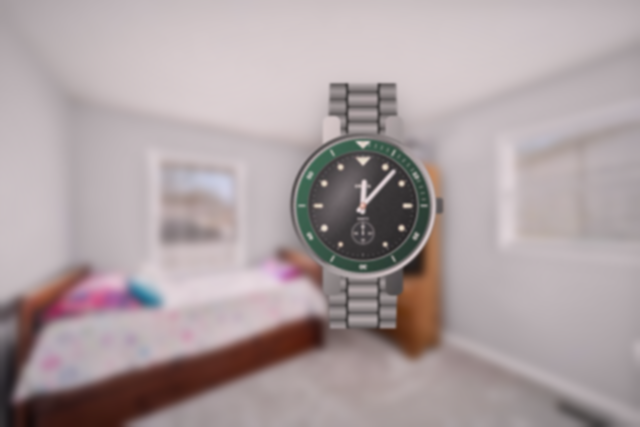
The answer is 12,07
